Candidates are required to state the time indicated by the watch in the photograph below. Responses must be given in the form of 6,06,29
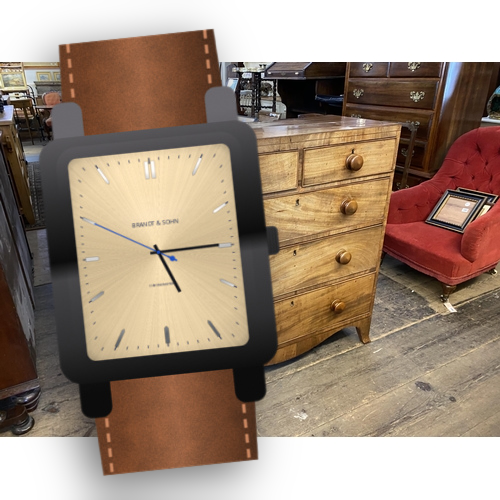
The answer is 5,14,50
